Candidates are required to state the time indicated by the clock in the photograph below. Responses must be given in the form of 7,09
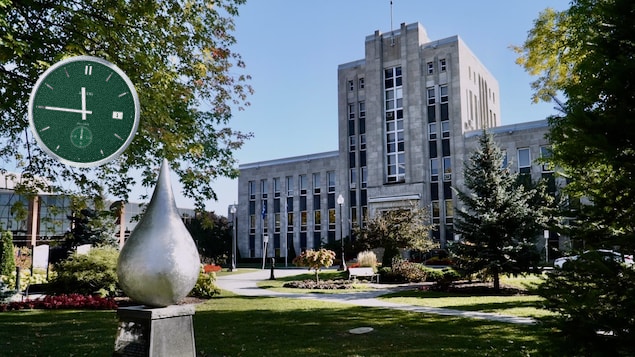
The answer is 11,45
